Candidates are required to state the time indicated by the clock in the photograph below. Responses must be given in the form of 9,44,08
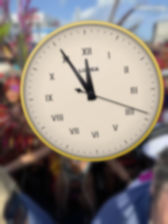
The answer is 11,55,19
